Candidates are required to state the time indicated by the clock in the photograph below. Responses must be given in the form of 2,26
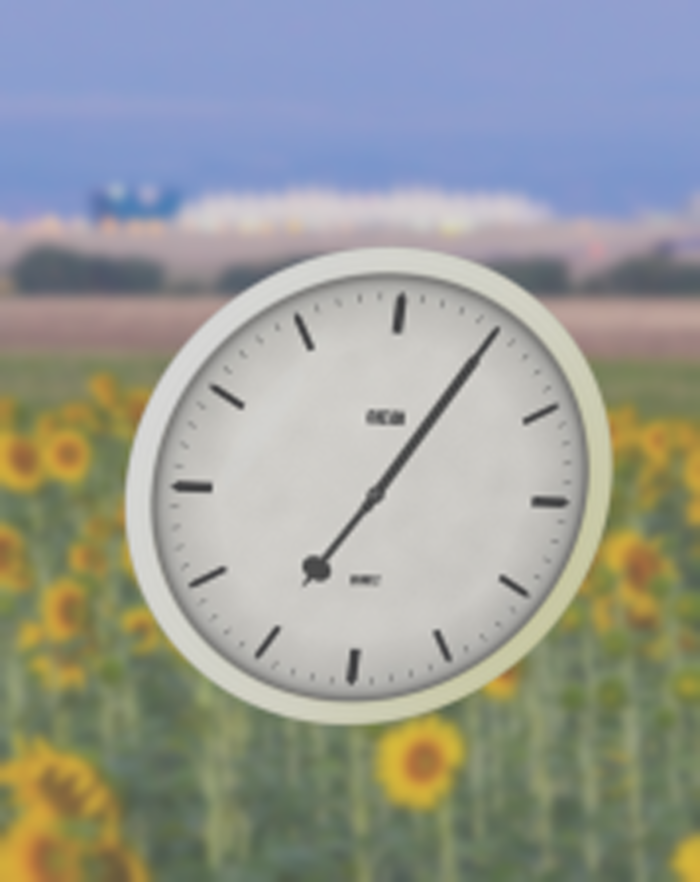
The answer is 7,05
